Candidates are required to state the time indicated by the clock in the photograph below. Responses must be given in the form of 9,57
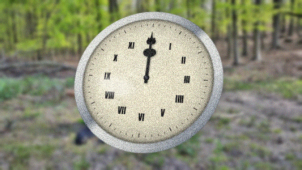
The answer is 12,00
